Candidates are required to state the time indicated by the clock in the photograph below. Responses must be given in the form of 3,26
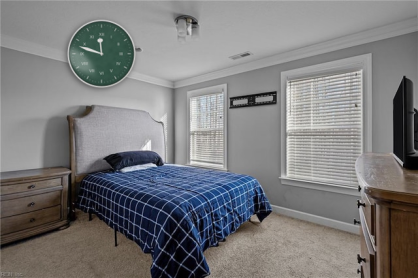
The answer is 11,48
